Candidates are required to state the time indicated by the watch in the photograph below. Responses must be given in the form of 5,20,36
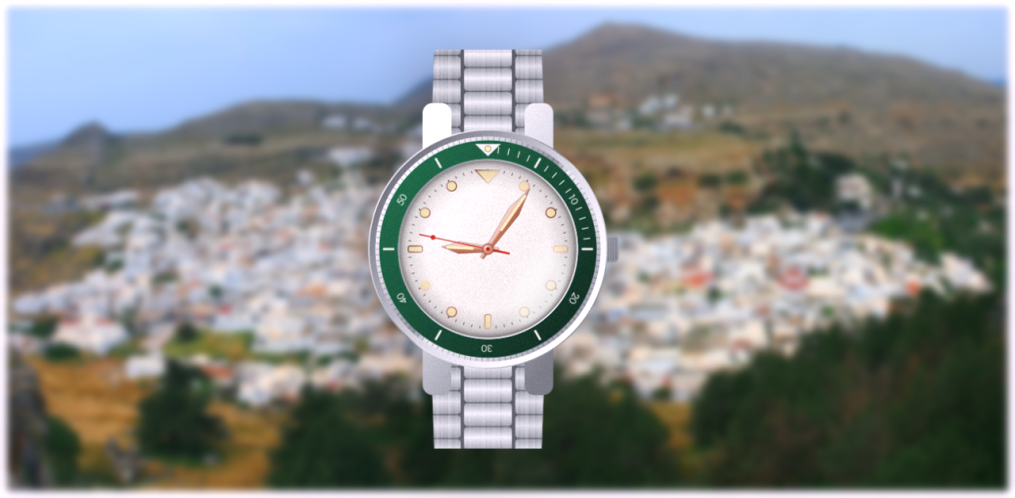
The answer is 9,05,47
